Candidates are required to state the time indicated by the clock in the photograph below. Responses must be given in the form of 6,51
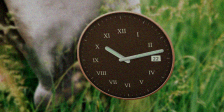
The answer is 10,13
